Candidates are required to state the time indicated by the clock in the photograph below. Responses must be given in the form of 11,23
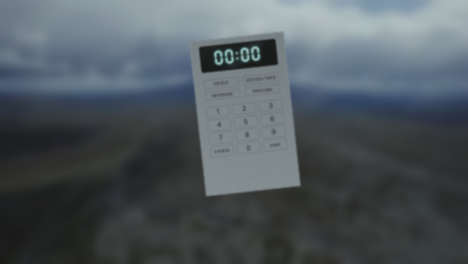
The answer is 0,00
